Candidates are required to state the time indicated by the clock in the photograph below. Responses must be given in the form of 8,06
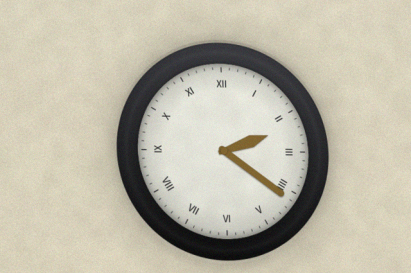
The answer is 2,21
